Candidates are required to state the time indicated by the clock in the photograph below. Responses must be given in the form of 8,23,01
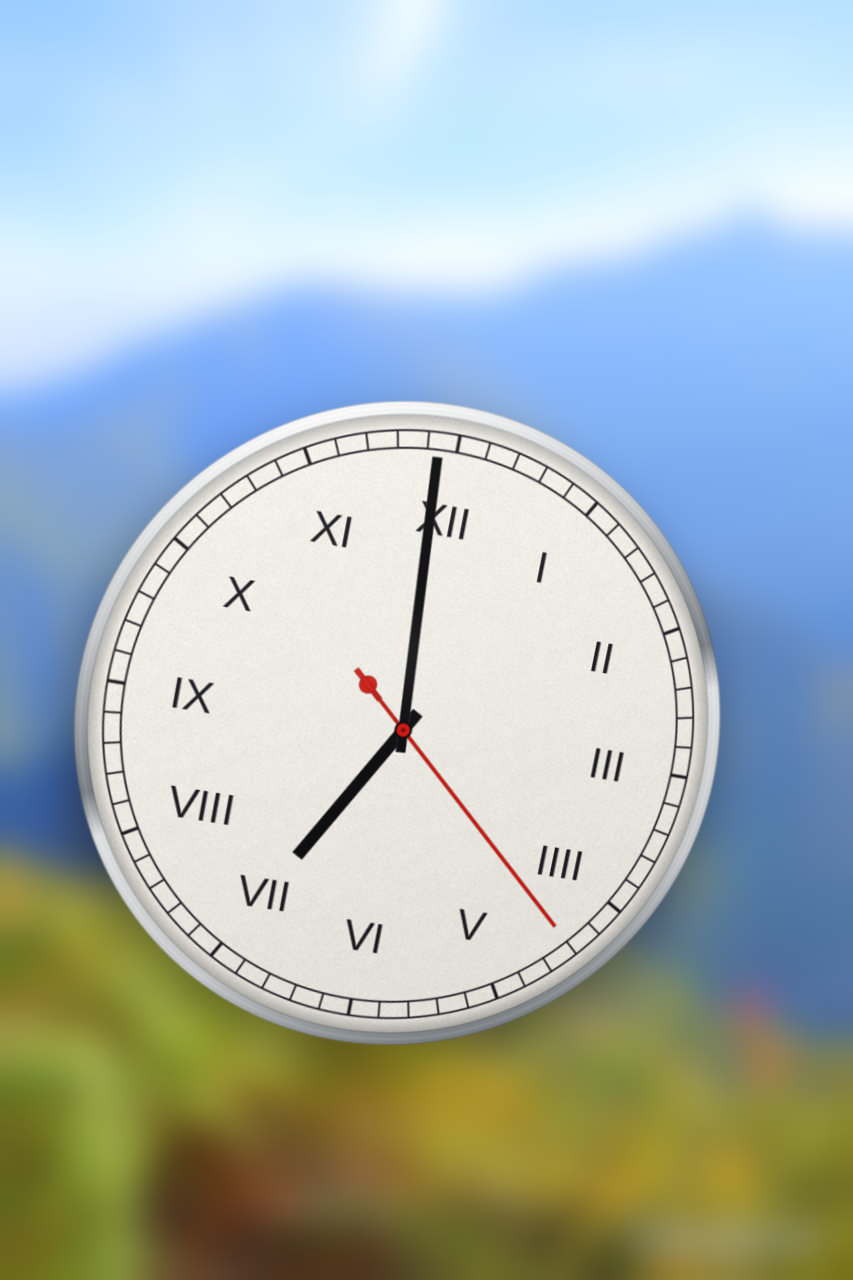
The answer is 6,59,22
